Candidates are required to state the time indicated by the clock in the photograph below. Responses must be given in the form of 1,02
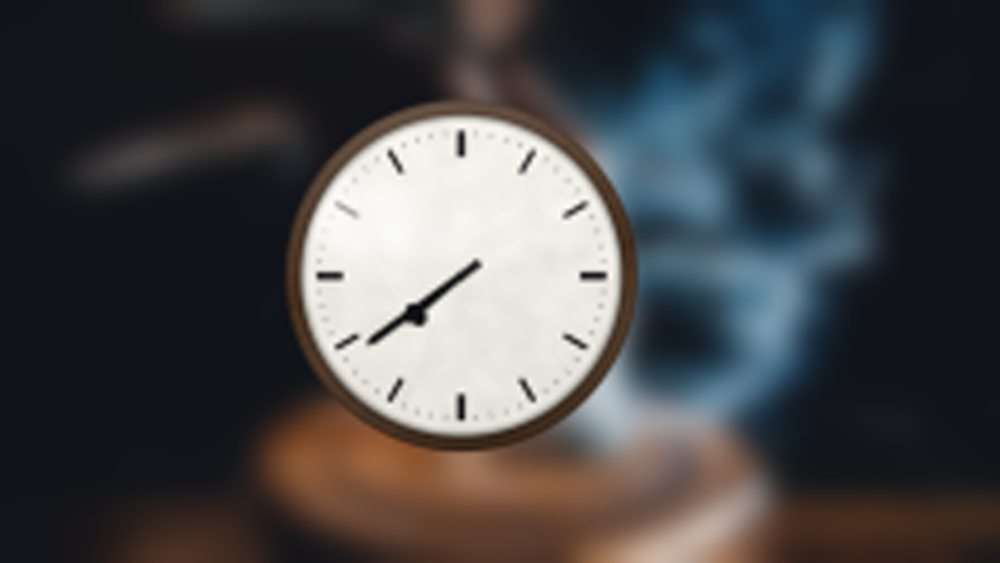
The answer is 7,39
